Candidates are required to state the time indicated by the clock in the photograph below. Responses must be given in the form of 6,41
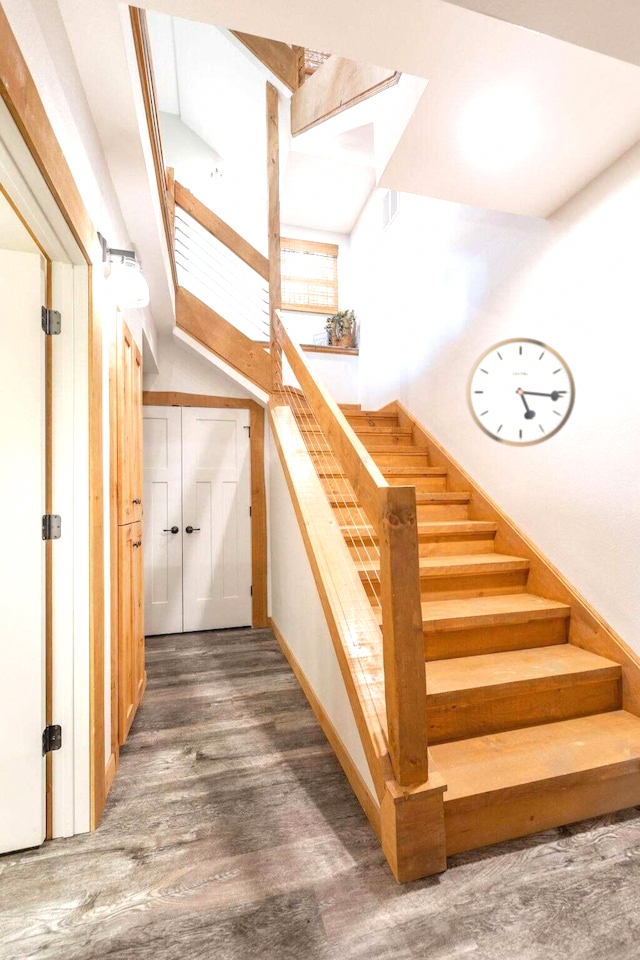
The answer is 5,16
